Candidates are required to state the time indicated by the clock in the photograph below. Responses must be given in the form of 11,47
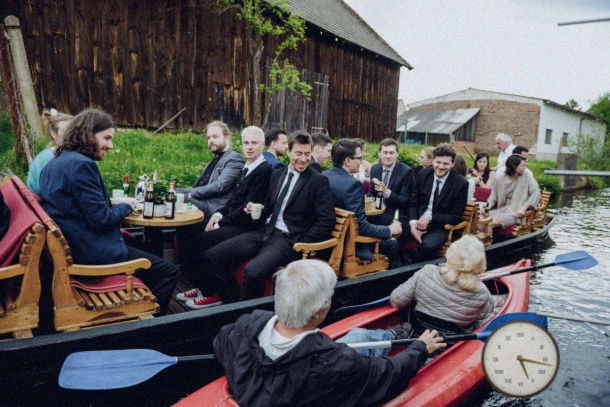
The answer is 5,17
